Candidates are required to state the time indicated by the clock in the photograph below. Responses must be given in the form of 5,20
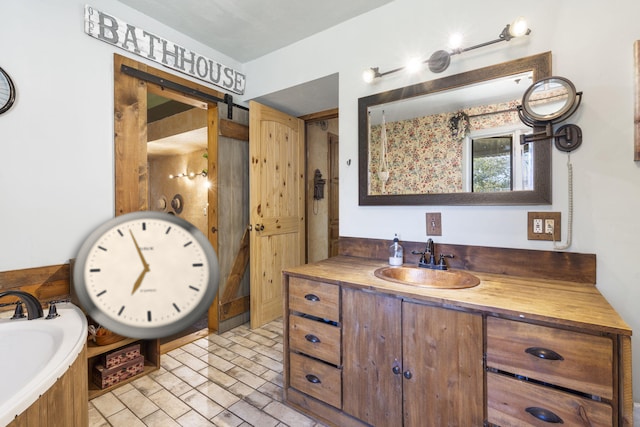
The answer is 6,57
